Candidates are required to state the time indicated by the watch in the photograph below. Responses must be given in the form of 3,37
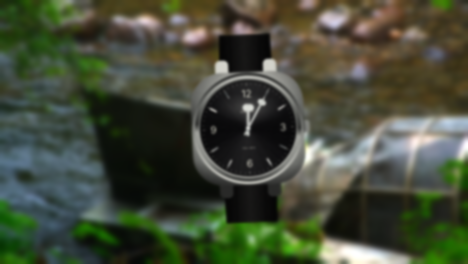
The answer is 12,05
